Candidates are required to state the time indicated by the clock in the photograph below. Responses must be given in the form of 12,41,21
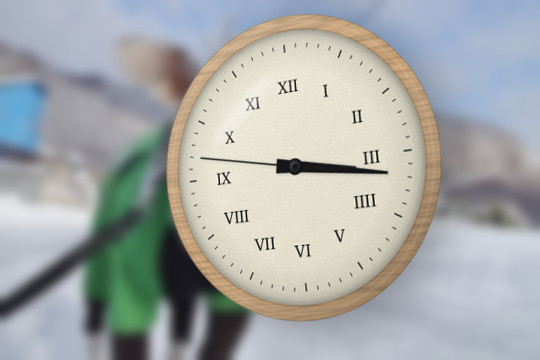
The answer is 3,16,47
